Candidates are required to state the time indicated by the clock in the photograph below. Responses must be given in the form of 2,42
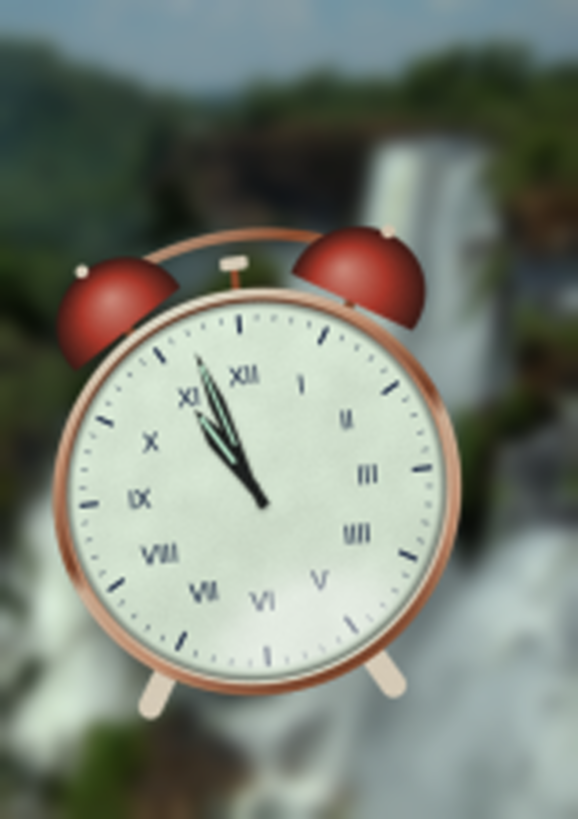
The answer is 10,57
